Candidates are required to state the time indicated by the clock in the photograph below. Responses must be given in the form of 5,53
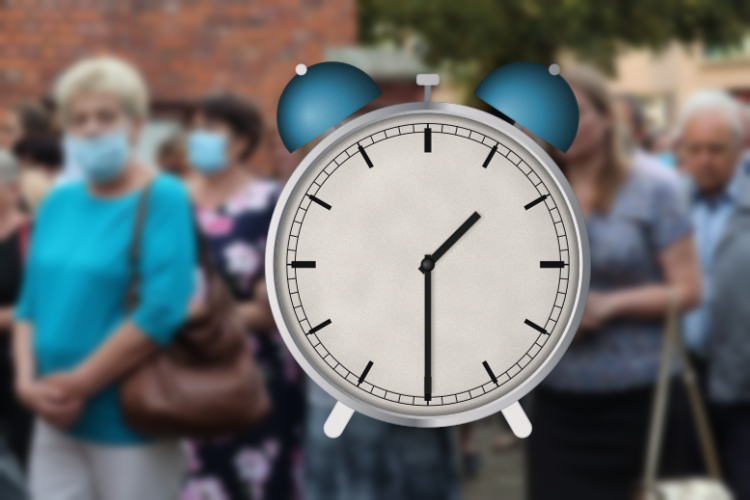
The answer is 1,30
